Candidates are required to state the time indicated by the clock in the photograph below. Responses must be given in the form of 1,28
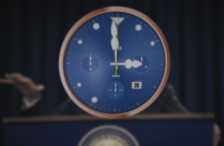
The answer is 2,59
